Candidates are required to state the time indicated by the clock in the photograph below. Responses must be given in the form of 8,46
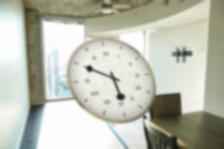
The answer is 5,50
